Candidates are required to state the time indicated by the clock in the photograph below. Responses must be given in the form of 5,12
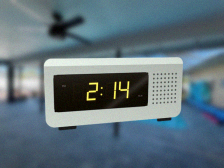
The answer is 2,14
